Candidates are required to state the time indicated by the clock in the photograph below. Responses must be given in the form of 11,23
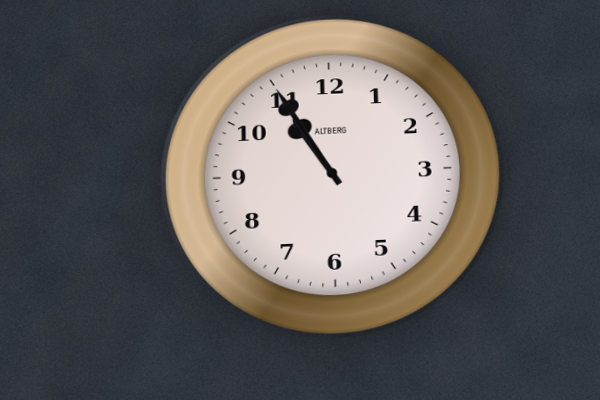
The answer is 10,55
